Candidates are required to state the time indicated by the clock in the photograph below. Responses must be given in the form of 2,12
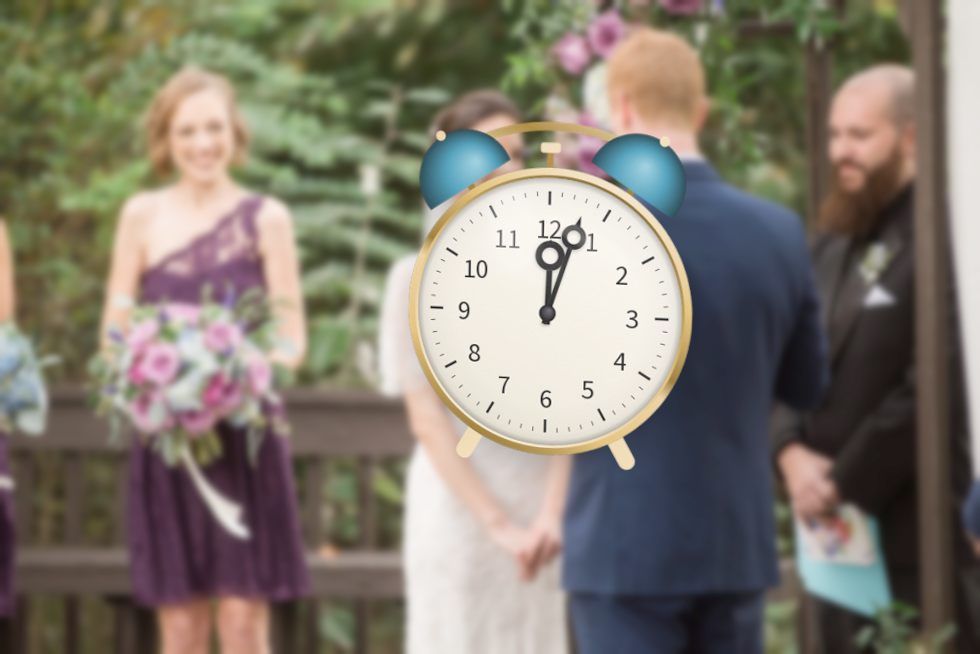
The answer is 12,03
